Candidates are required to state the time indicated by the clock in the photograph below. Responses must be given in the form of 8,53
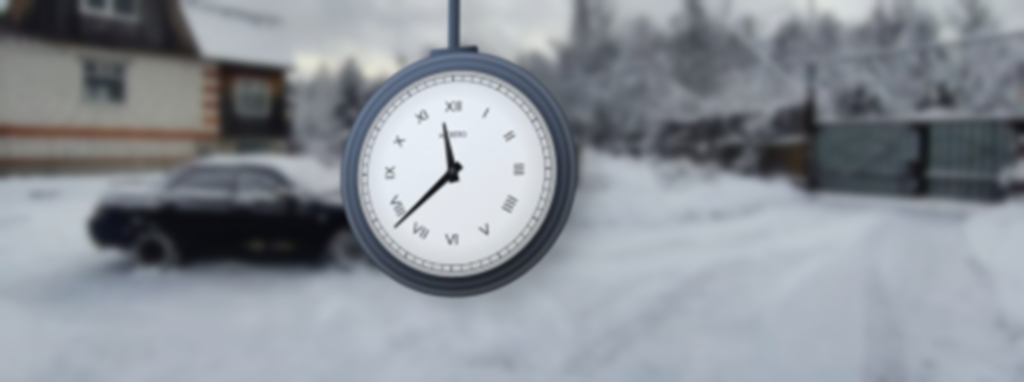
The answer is 11,38
